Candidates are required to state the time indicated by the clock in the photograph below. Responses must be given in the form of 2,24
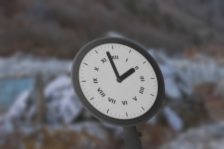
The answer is 1,58
